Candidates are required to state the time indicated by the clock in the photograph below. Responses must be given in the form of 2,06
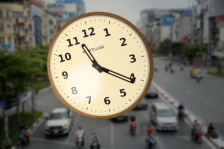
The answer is 11,21
